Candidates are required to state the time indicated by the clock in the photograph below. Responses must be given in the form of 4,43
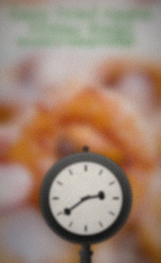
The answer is 2,39
